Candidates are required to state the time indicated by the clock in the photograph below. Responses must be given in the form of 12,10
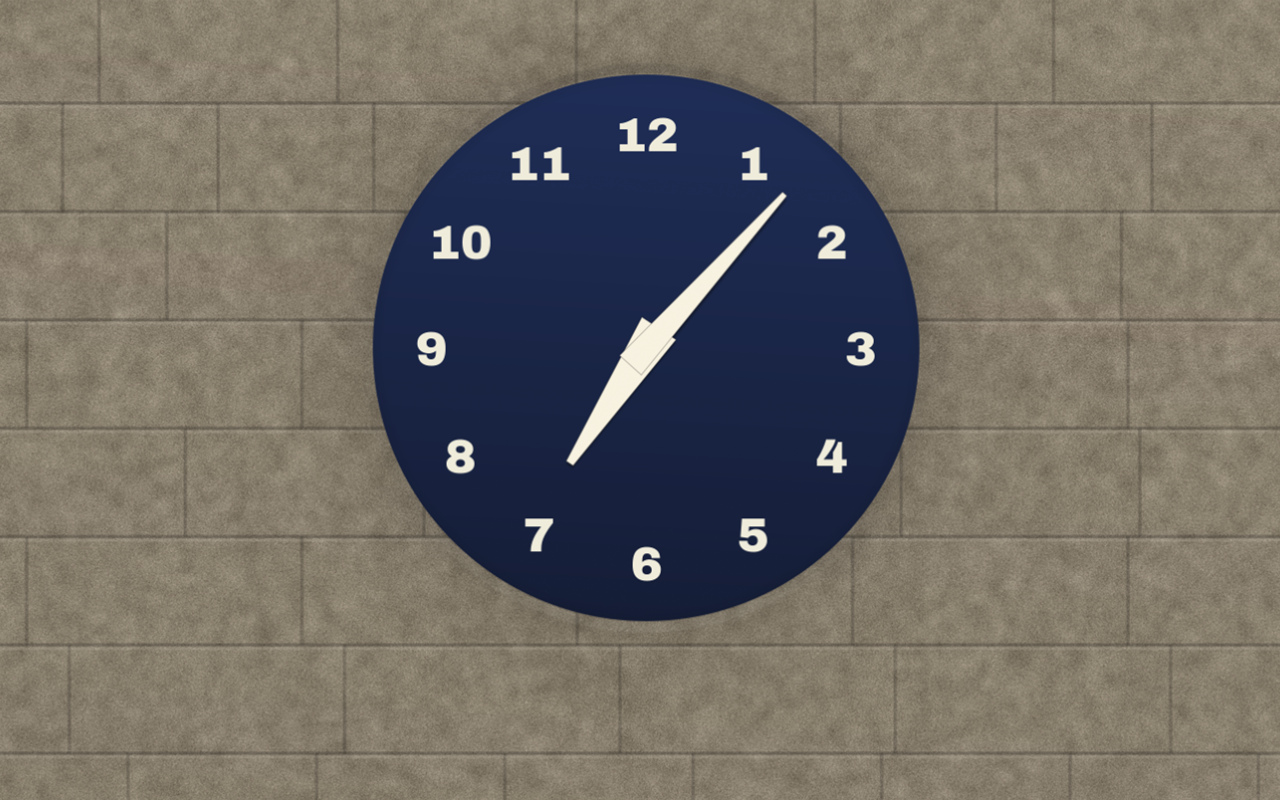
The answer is 7,07
